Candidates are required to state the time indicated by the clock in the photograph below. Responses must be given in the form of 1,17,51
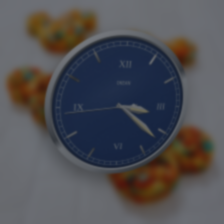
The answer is 3,21,44
